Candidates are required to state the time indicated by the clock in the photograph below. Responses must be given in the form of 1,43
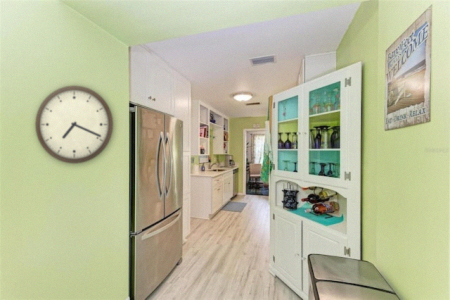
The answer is 7,19
